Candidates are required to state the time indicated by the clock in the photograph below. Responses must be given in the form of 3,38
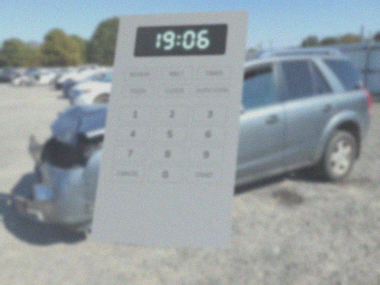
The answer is 19,06
